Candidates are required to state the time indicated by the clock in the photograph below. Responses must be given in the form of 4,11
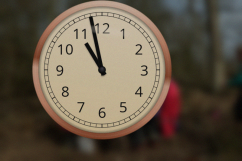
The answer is 10,58
